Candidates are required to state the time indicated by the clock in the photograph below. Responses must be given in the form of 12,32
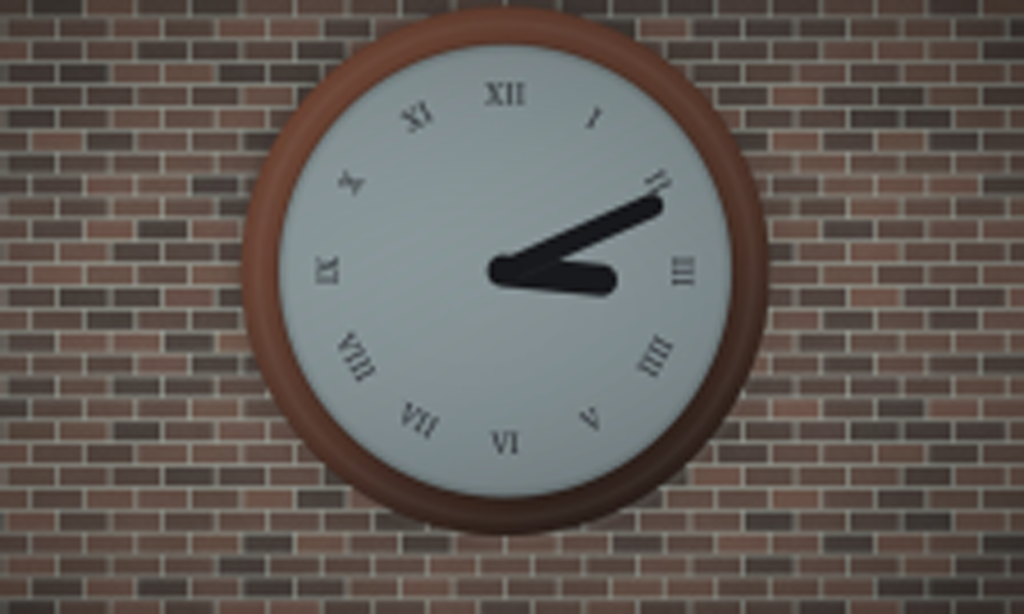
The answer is 3,11
